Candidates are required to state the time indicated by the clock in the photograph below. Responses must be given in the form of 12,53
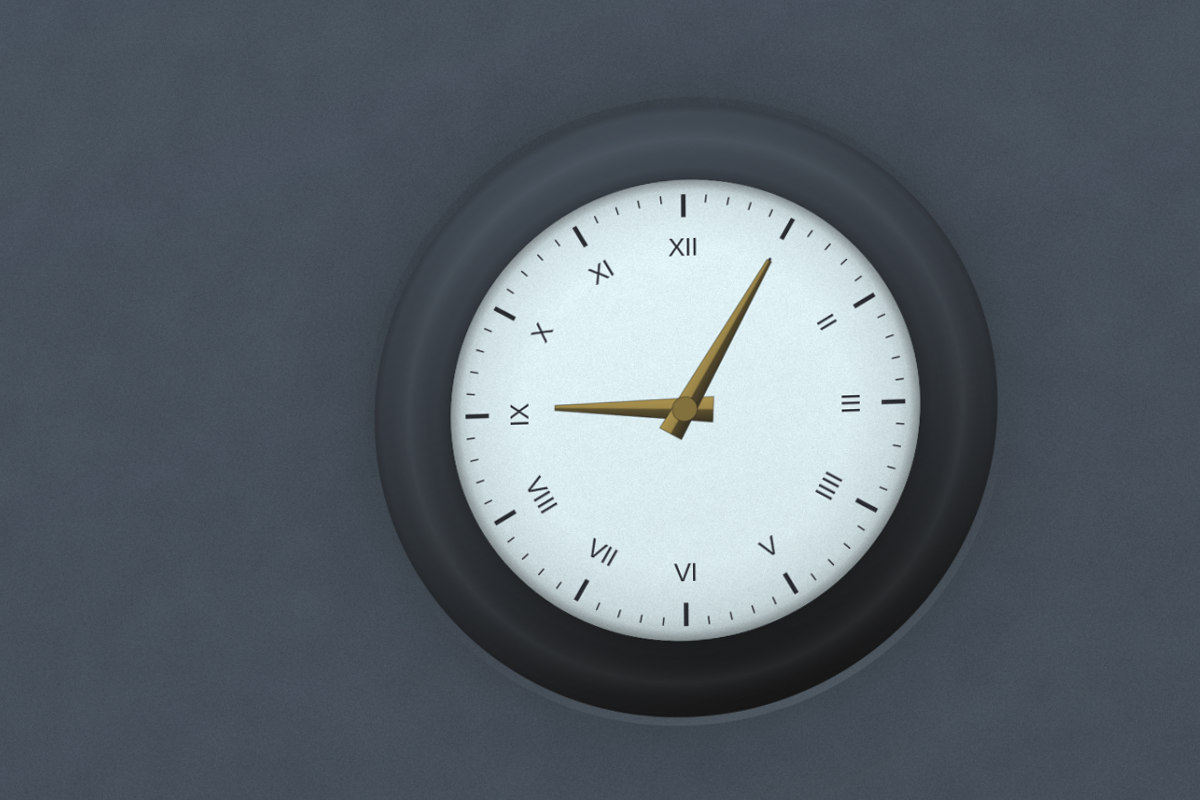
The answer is 9,05
